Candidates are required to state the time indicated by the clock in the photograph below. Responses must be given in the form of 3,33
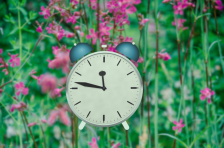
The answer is 11,47
